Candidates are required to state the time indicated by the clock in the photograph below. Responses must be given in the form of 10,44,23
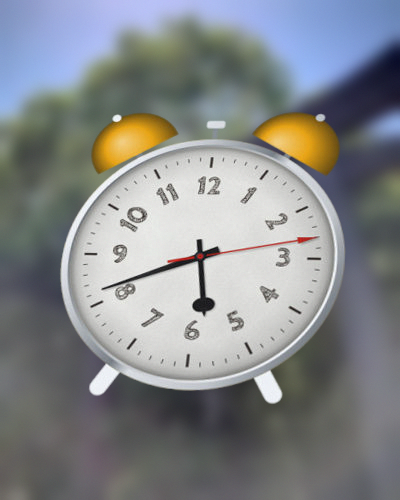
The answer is 5,41,13
